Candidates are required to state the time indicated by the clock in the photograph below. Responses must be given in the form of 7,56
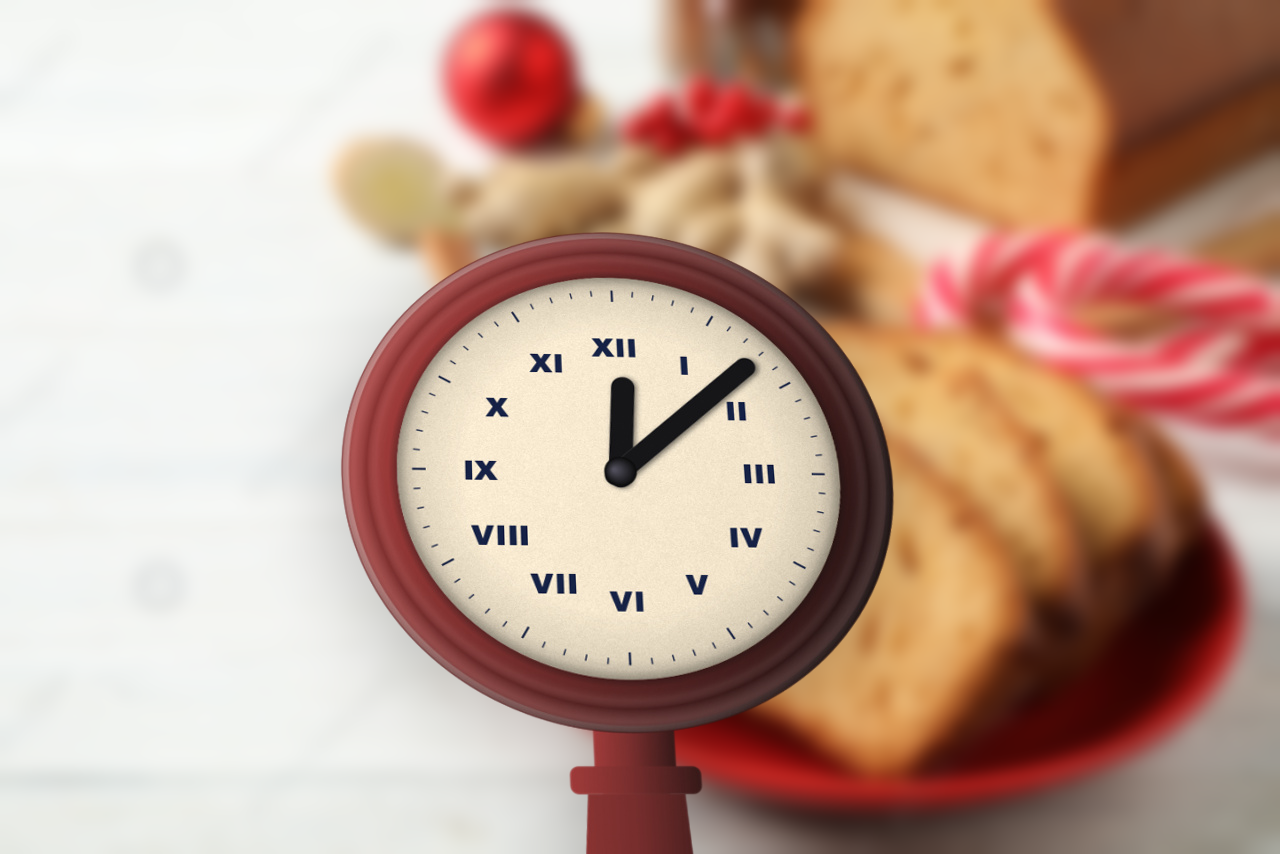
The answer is 12,08
